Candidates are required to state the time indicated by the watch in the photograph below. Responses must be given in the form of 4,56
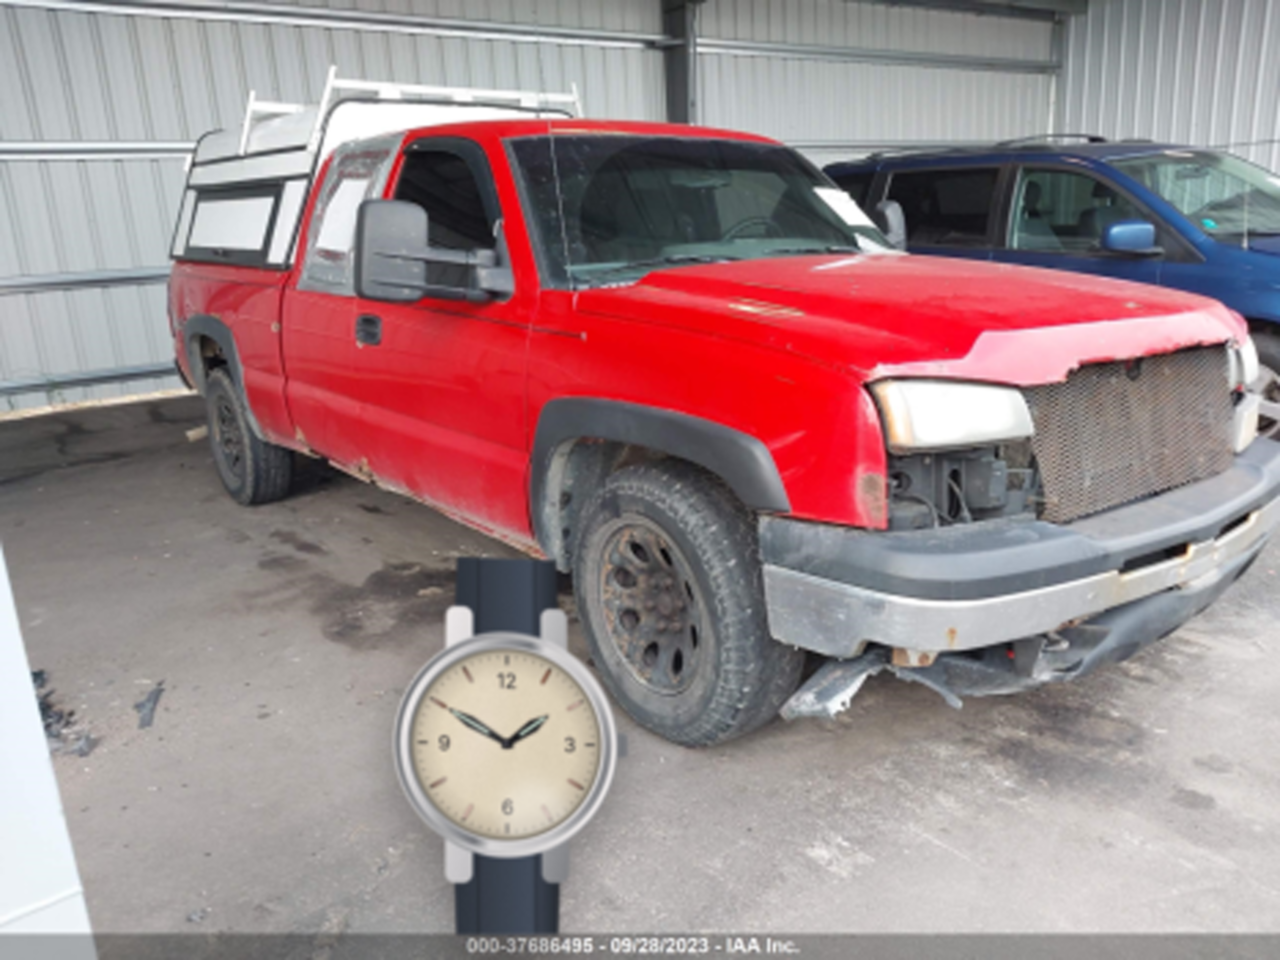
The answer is 1,50
